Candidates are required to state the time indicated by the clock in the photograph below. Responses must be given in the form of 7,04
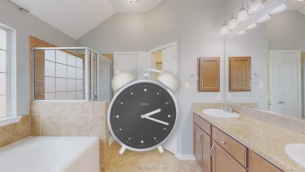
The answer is 2,18
